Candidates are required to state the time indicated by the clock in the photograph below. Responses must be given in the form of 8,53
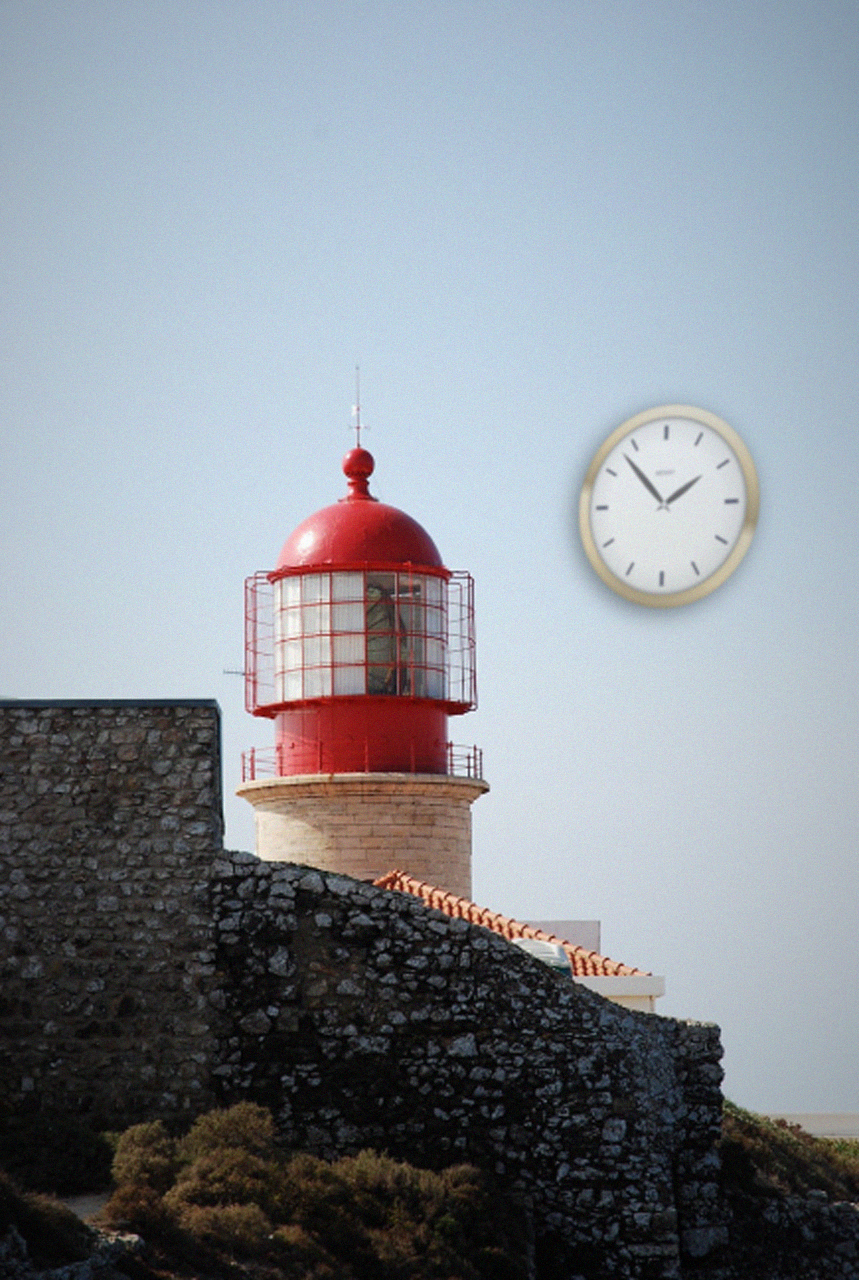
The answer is 1,53
